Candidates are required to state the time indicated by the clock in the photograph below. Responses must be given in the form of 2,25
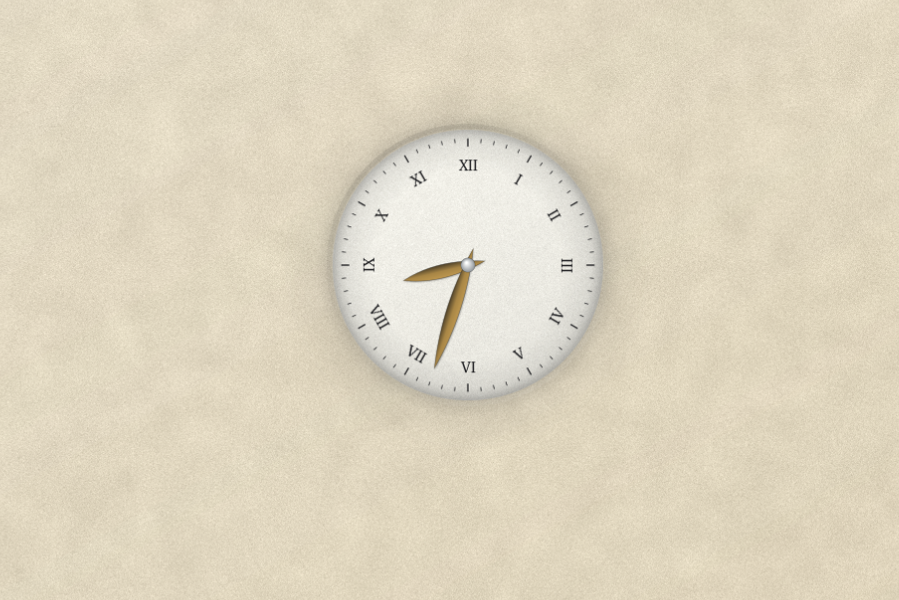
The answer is 8,33
